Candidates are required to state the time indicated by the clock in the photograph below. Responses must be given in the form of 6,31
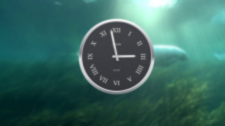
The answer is 2,58
